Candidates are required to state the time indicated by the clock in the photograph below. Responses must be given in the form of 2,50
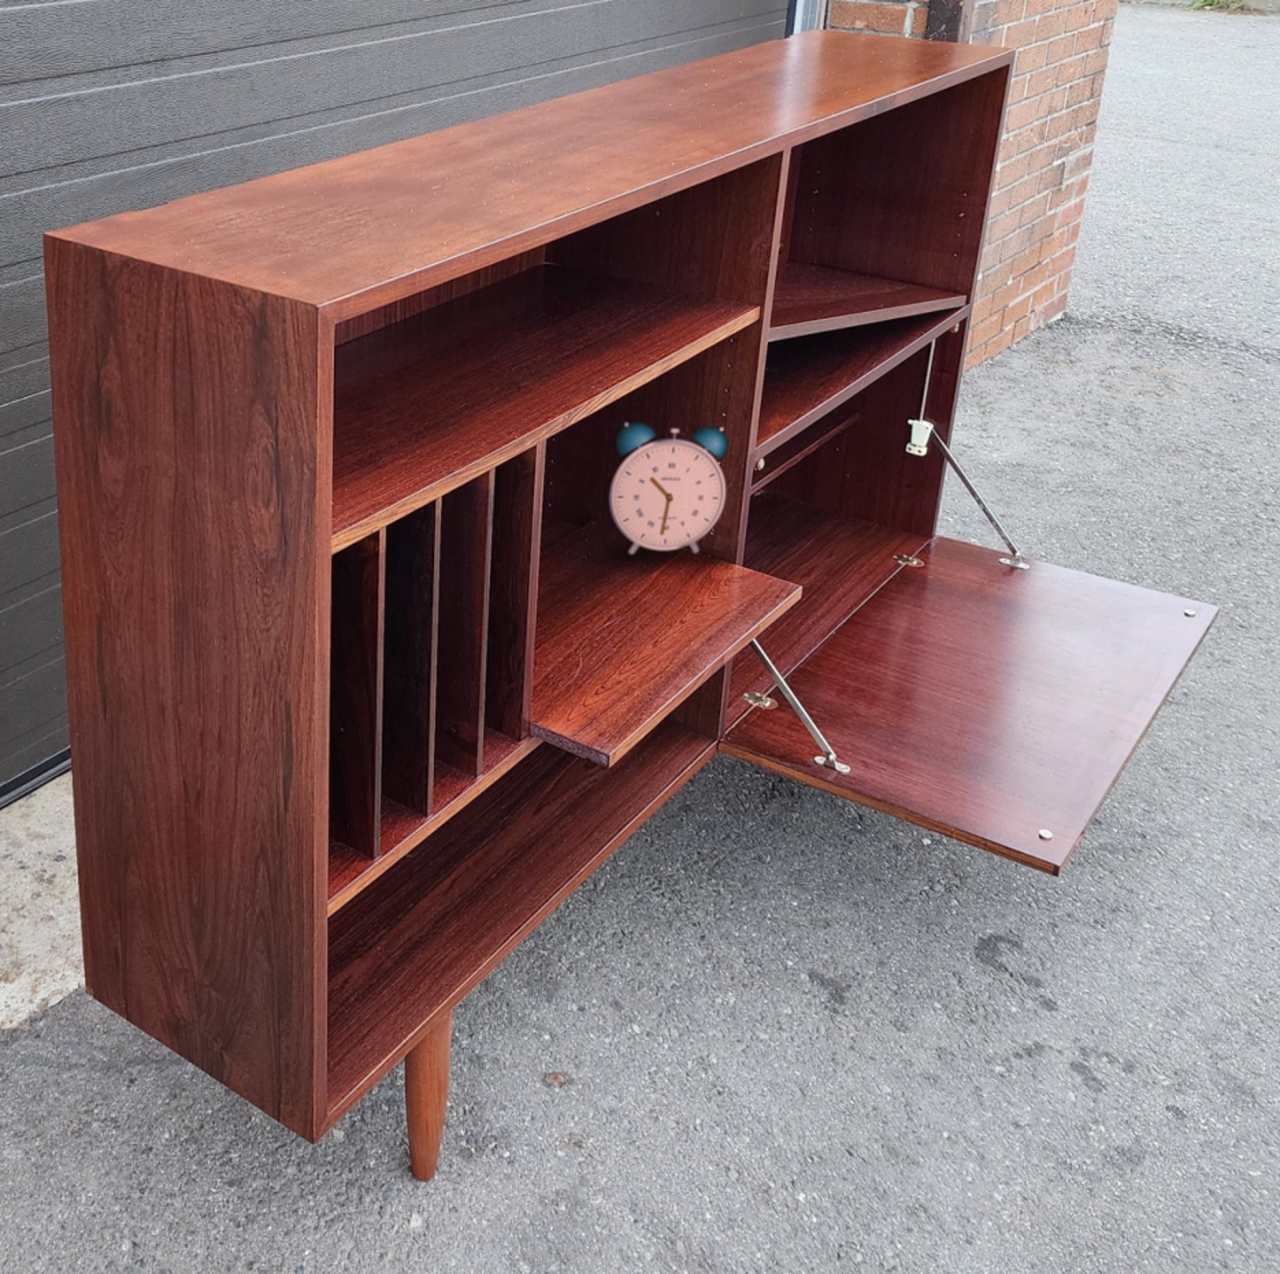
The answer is 10,31
